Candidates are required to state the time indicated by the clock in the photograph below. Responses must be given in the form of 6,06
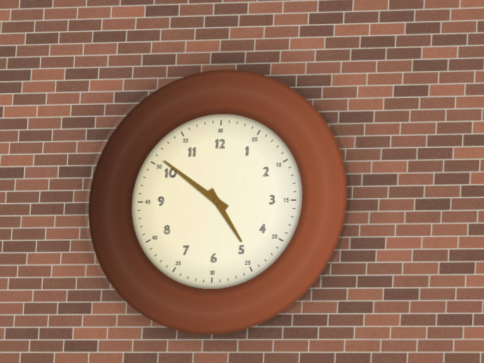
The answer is 4,51
